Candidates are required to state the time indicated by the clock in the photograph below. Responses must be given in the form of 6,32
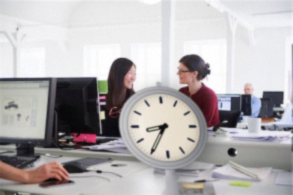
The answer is 8,35
